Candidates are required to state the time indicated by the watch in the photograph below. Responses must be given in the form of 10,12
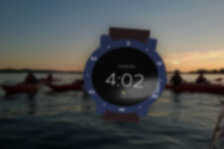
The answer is 4,02
